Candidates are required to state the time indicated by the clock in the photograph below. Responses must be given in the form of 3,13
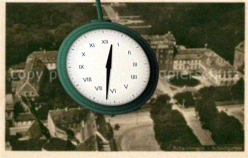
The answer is 12,32
